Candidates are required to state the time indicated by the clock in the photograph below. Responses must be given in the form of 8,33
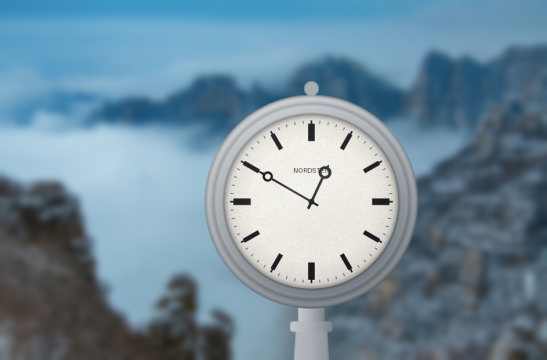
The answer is 12,50
